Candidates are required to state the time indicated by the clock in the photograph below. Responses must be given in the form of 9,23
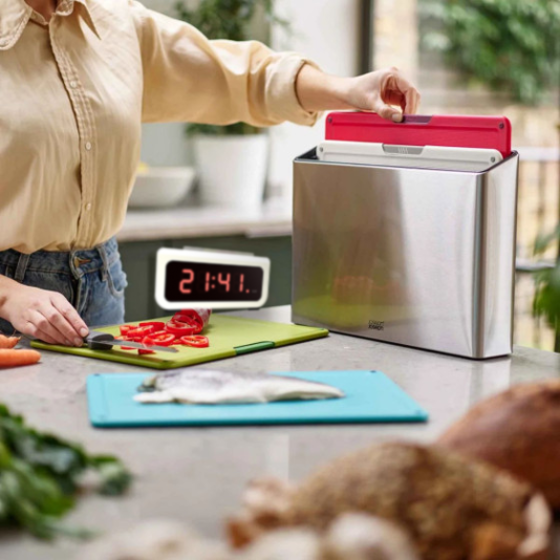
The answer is 21,41
